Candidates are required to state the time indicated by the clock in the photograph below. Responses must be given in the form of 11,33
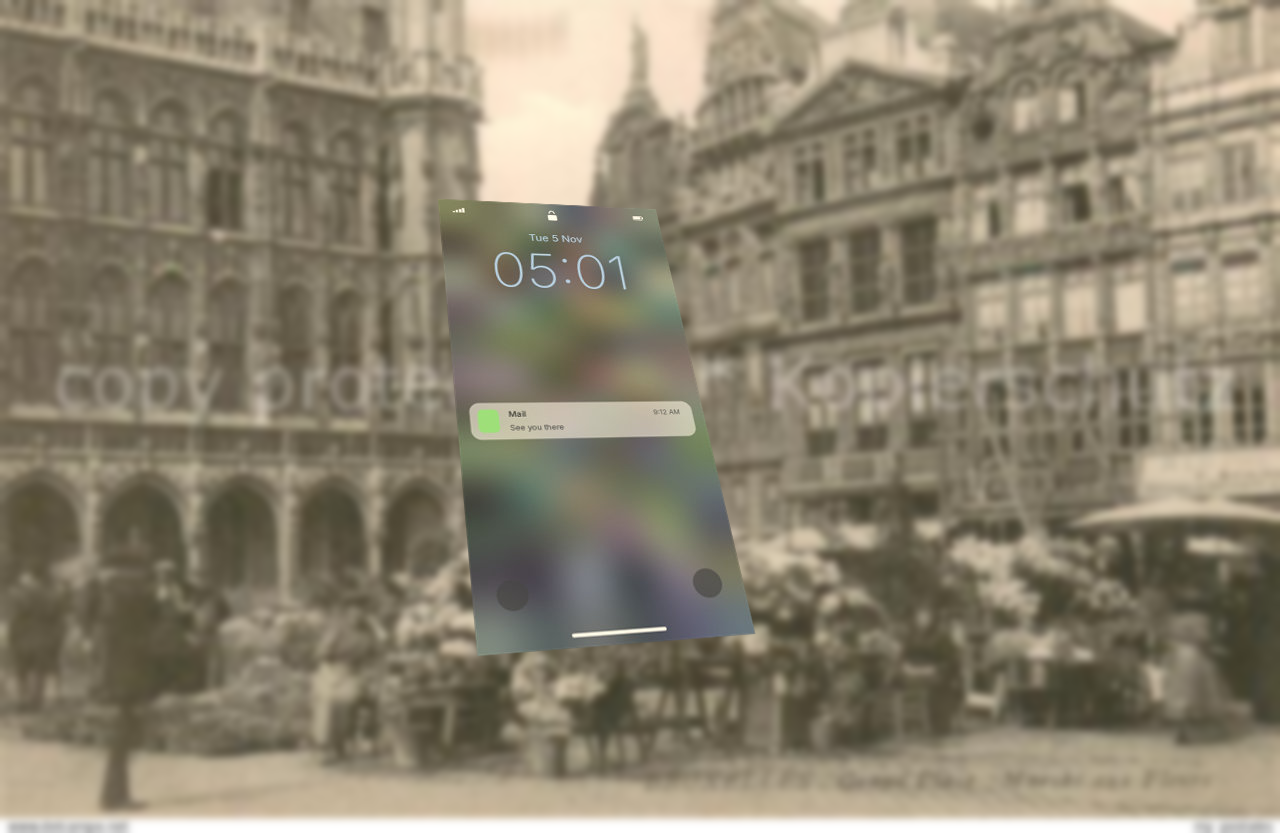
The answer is 5,01
